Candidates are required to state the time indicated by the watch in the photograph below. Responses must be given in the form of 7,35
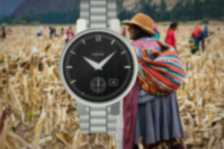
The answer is 10,08
